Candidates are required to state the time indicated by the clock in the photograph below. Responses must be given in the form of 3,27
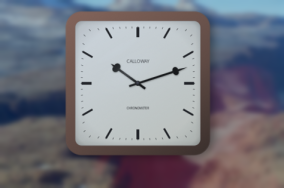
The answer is 10,12
